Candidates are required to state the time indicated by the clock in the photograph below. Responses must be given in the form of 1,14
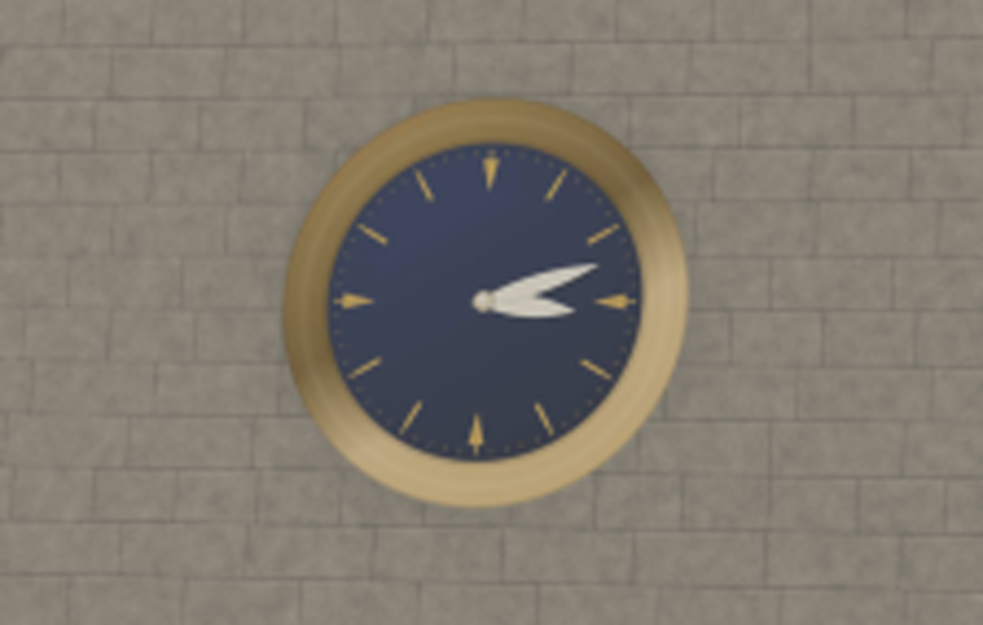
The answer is 3,12
